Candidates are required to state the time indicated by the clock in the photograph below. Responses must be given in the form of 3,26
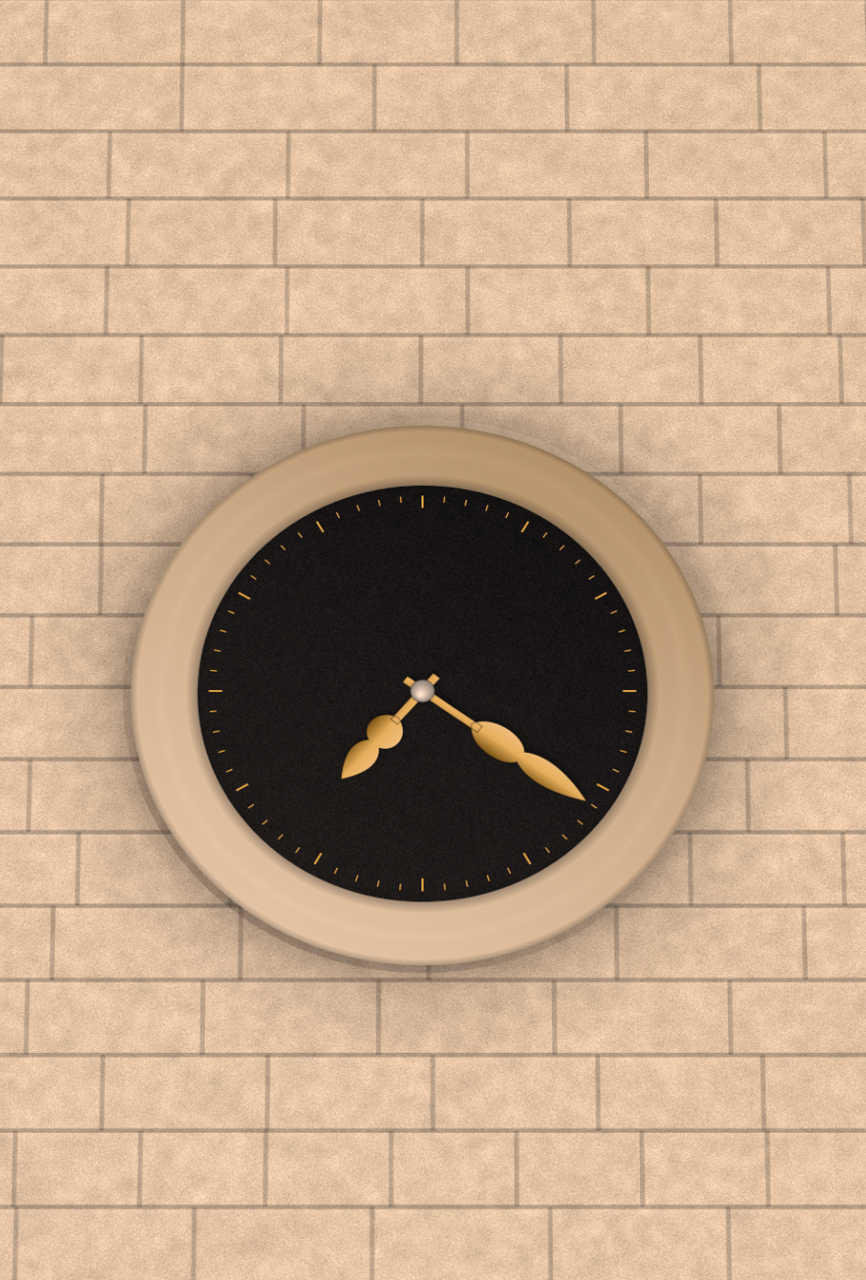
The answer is 7,21
